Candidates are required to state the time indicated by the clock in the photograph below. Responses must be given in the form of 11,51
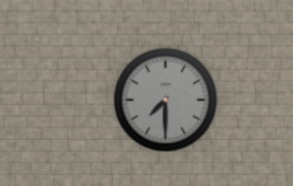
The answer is 7,30
